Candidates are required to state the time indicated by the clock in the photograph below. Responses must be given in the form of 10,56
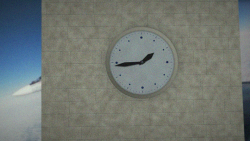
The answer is 1,44
